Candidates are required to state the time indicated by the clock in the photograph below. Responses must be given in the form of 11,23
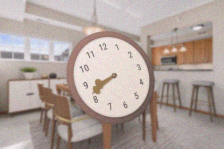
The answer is 8,42
